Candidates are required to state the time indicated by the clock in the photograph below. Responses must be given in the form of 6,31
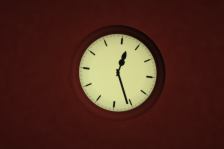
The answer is 12,26
